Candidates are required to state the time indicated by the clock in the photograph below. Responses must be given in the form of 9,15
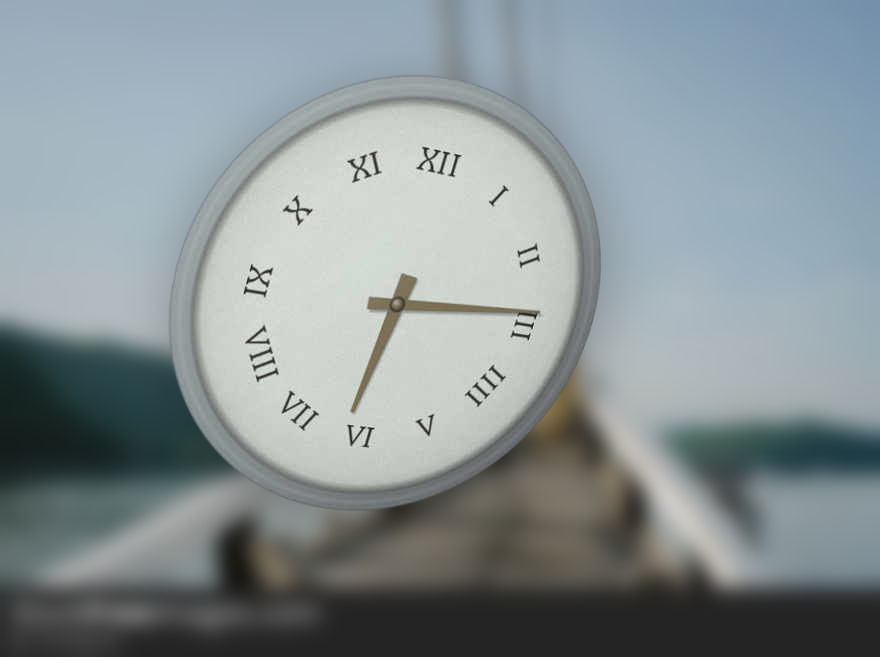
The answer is 6,14
